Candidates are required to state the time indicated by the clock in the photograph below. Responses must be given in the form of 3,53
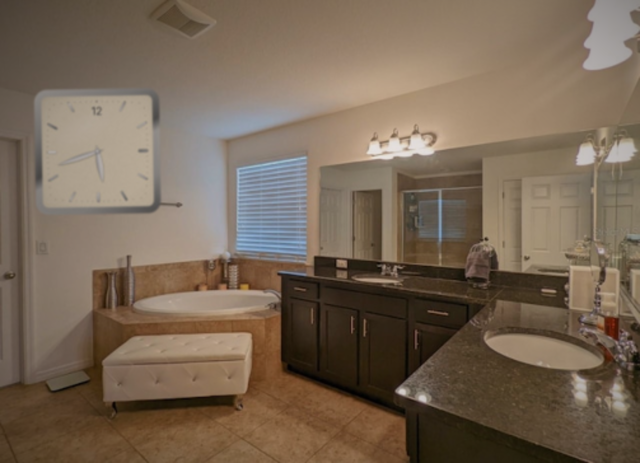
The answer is 5,42
